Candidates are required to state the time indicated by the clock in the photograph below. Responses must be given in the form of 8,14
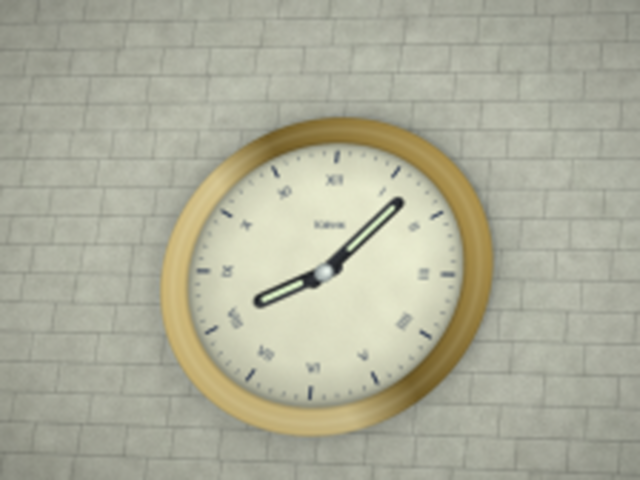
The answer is 8,07
